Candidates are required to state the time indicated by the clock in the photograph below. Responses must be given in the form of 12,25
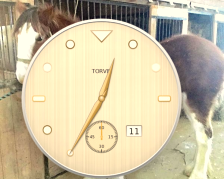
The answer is 12,35
